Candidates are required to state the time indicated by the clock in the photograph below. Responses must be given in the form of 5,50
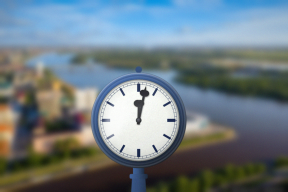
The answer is 12,02
